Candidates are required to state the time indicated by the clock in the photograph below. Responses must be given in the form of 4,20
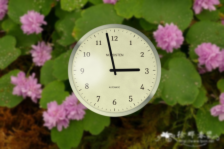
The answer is 2,58
